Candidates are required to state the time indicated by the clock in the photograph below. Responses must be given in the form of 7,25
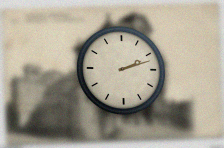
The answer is 2,12
